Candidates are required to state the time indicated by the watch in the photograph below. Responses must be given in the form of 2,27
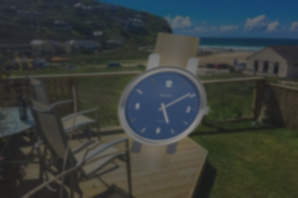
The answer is 5,09
